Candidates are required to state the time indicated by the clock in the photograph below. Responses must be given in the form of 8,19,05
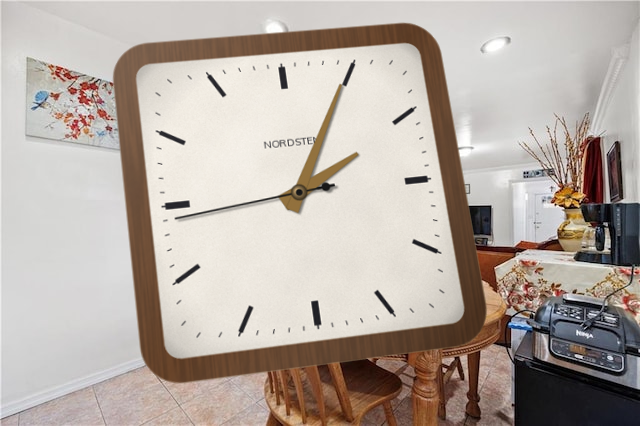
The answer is 2,04,44
